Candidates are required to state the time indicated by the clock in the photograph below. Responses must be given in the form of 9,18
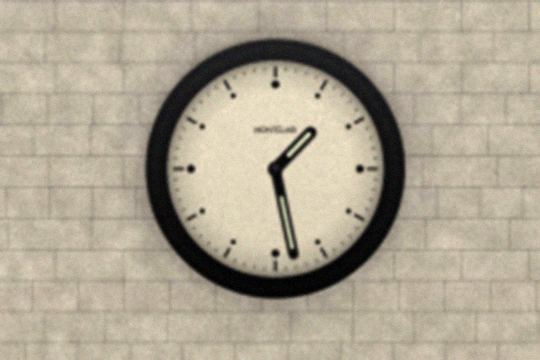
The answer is 1,28
